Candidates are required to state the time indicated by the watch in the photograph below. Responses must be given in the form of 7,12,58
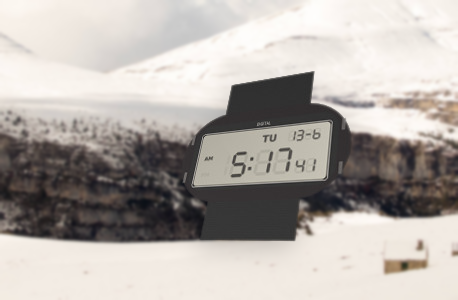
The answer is 5,17,41
